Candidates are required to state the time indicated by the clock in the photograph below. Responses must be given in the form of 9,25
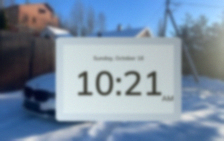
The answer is 10,21
